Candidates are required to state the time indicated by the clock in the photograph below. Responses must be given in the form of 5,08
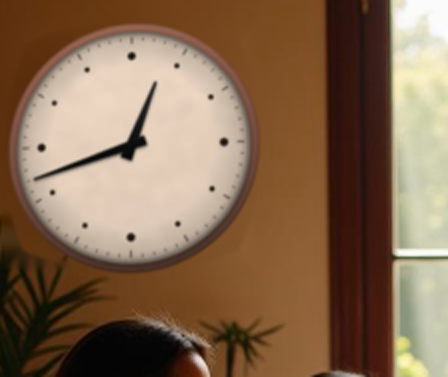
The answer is 12,42
